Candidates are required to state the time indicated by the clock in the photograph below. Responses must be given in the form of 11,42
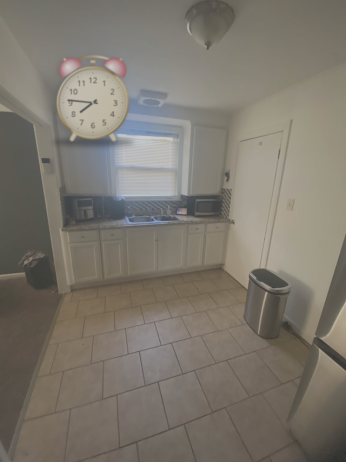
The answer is 7,46
